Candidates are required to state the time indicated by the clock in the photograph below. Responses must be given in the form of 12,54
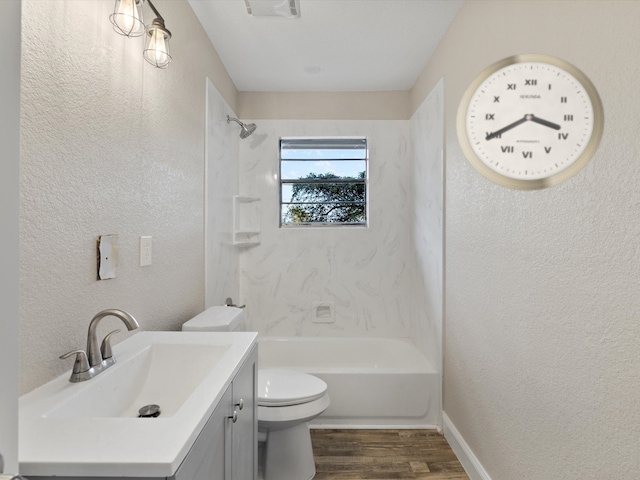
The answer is 3,40
